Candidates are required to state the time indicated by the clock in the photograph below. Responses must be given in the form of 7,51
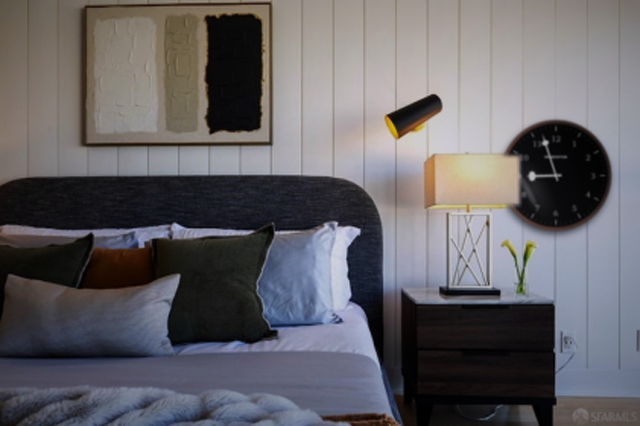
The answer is 8,57
